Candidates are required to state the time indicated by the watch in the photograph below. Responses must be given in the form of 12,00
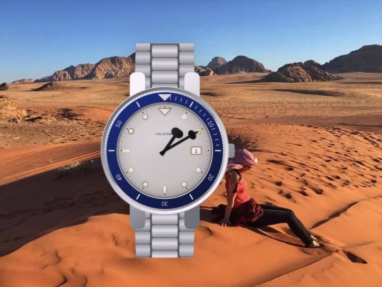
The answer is 1,10
